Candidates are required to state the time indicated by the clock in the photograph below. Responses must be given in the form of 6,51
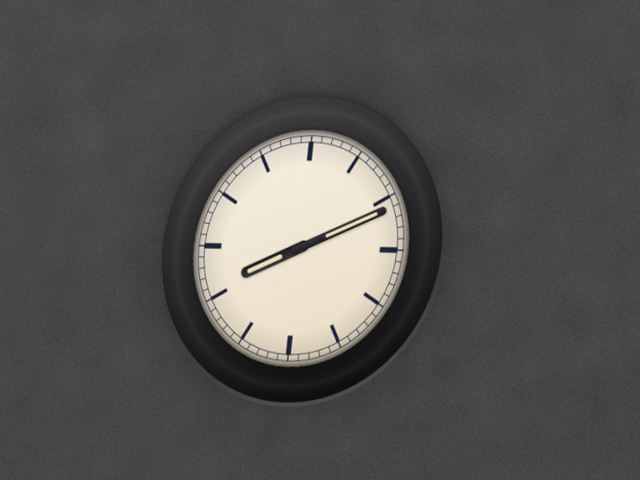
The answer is 8,11
